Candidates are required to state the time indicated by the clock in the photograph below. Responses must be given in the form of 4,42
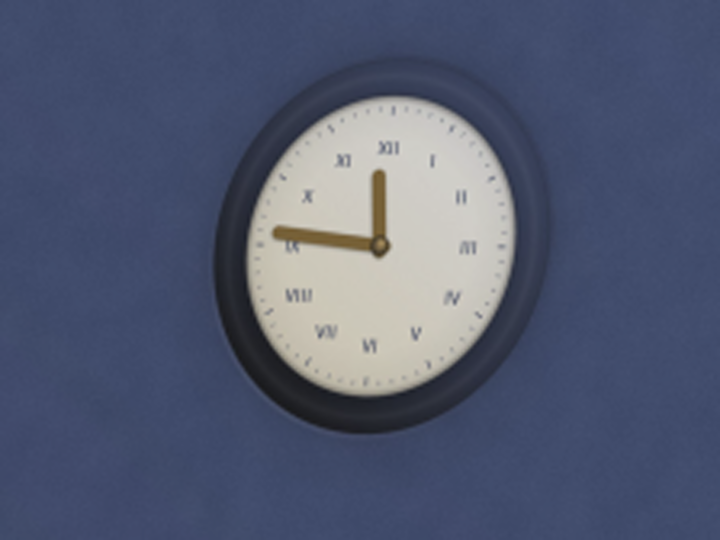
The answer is 11,46
